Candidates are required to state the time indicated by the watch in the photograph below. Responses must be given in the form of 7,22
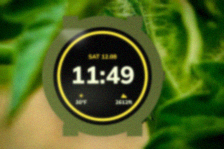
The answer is 11,49
